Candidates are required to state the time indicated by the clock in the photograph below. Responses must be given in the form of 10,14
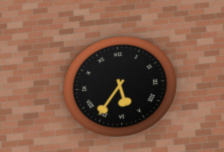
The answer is 5,36
